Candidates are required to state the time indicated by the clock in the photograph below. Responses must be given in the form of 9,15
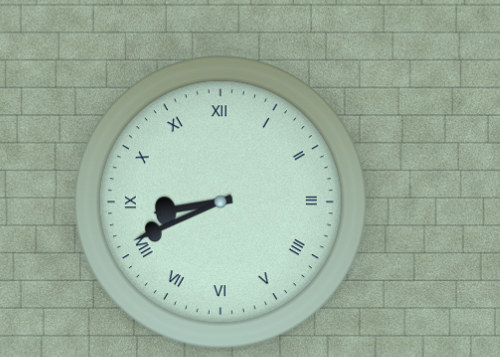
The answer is 8,41
